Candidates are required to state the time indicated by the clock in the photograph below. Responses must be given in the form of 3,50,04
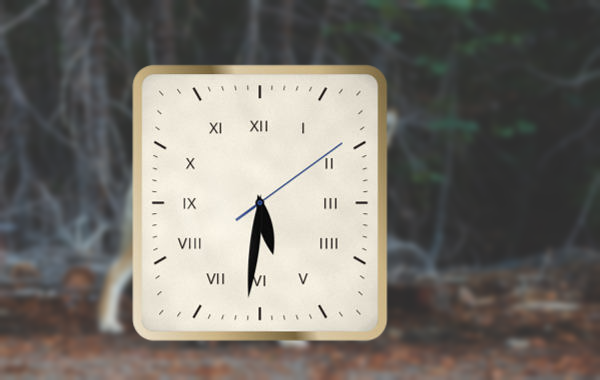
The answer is 5,31,09
